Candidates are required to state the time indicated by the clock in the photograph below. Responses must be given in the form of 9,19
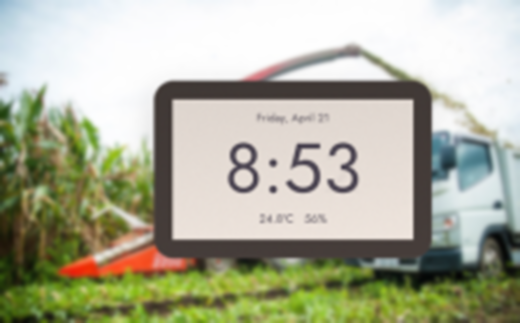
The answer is 8,53
